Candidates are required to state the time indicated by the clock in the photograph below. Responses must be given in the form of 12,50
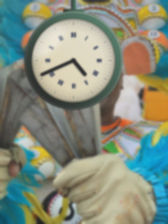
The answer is 4,41
